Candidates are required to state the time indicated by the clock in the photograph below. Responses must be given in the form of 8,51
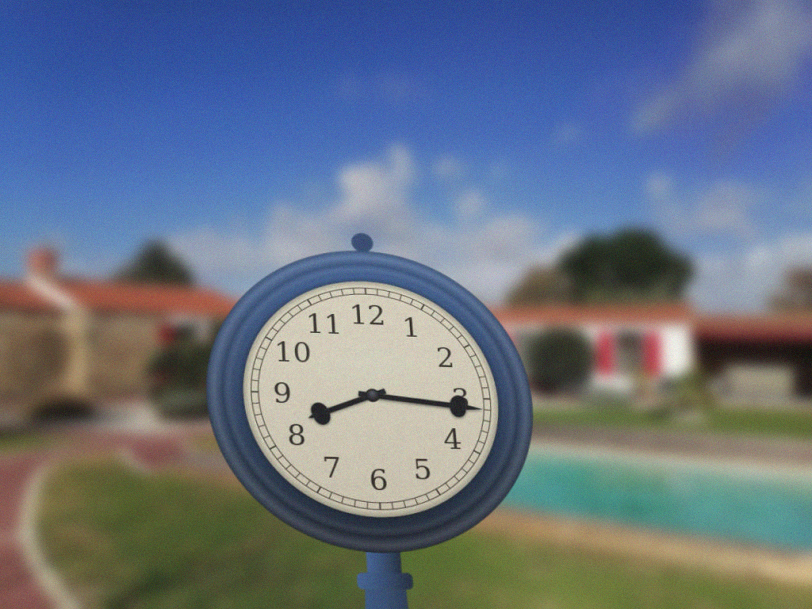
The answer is 8,16
